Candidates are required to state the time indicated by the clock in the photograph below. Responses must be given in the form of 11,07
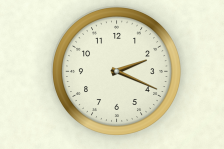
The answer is 2,19
